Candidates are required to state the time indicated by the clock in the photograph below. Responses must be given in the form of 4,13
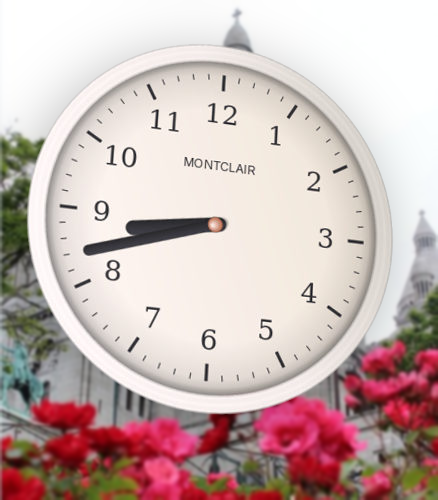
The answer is 8,42
